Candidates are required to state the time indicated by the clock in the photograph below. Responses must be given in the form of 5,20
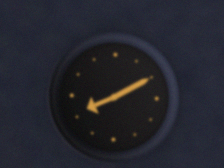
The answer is 8,10
